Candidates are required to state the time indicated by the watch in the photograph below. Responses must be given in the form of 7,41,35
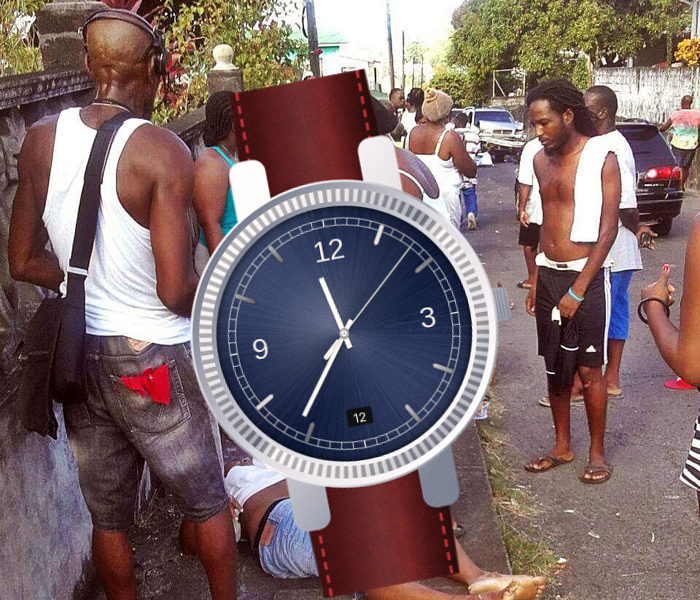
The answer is 11,36,08
